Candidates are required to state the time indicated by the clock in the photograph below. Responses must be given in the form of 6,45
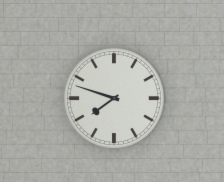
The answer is 7,48
